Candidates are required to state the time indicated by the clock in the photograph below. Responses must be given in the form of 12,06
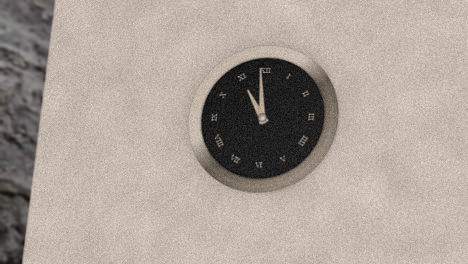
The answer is 10,59
